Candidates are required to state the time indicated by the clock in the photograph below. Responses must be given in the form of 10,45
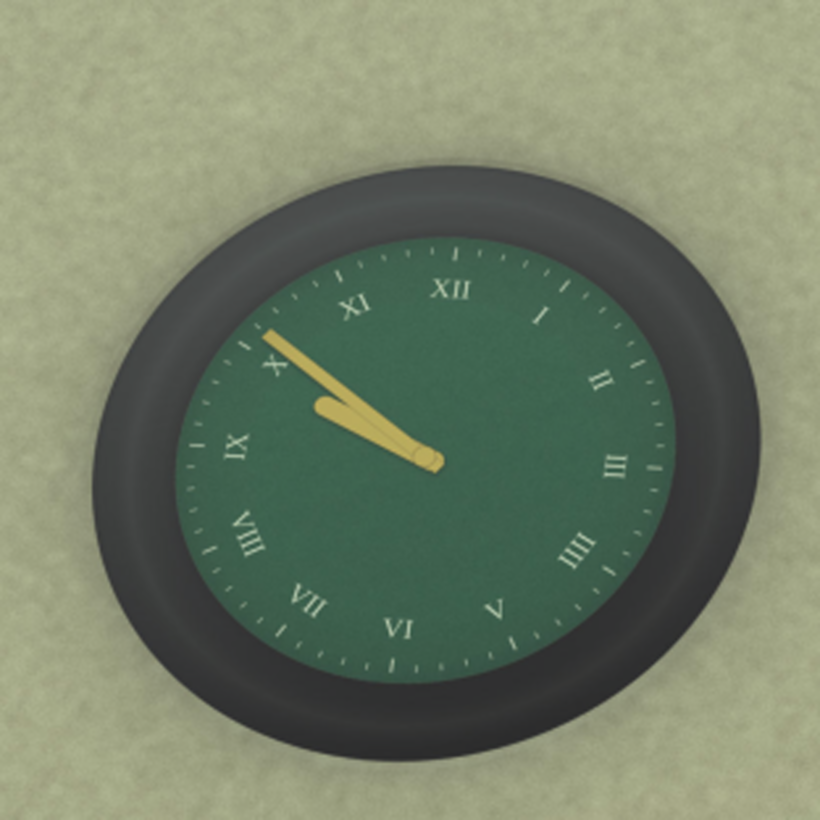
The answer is 9,51
